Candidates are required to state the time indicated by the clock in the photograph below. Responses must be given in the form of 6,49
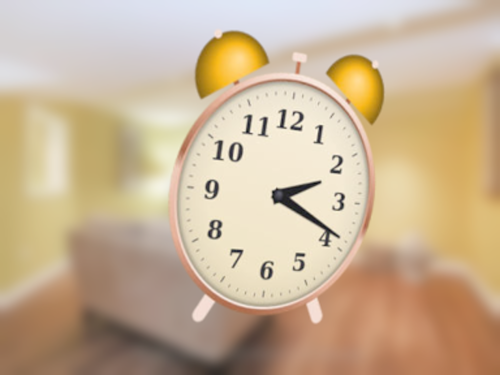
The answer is 2,19
